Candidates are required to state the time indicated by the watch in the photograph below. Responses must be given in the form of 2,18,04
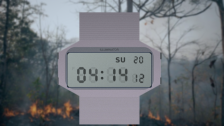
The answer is 4,14,12
